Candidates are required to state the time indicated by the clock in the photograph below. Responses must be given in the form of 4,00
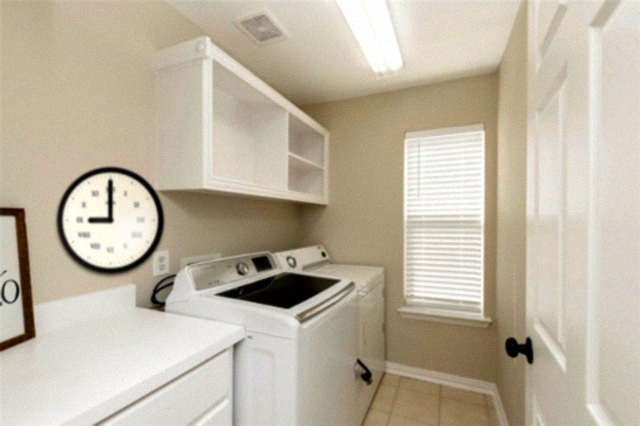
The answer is 9,00
